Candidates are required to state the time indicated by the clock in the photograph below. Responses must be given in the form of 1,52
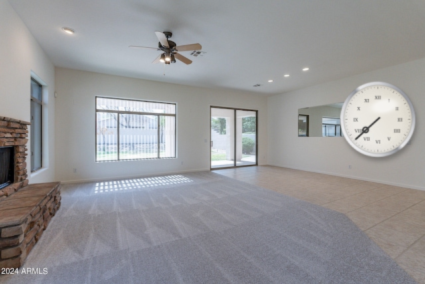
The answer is 7,38
